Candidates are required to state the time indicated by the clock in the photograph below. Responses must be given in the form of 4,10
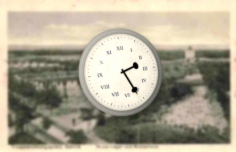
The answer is 2,26
